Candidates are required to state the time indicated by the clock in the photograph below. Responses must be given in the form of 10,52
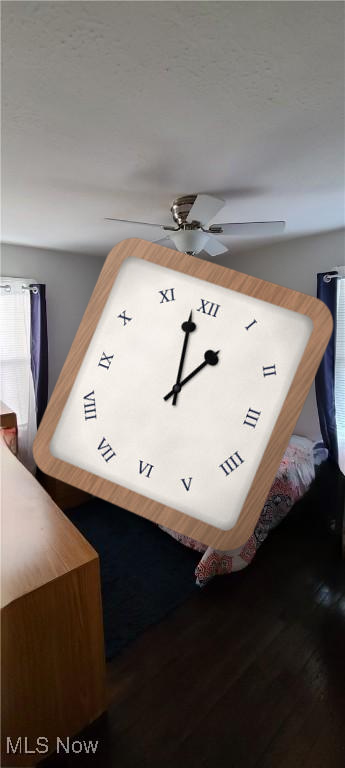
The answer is 12,58
